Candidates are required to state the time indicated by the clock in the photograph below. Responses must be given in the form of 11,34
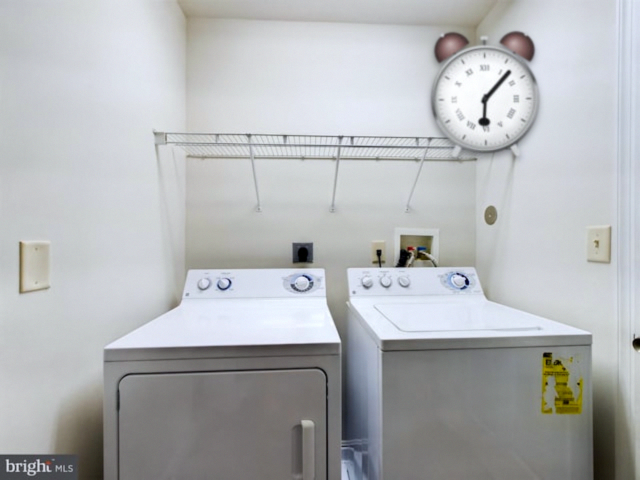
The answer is 6,07
